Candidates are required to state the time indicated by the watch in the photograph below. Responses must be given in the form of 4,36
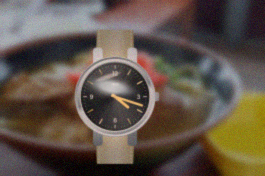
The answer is 4,18
